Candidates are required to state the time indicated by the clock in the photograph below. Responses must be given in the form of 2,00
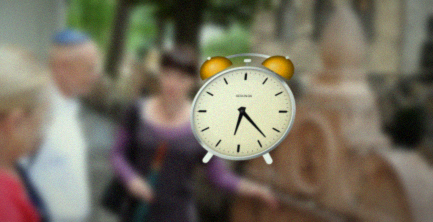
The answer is 6,23
